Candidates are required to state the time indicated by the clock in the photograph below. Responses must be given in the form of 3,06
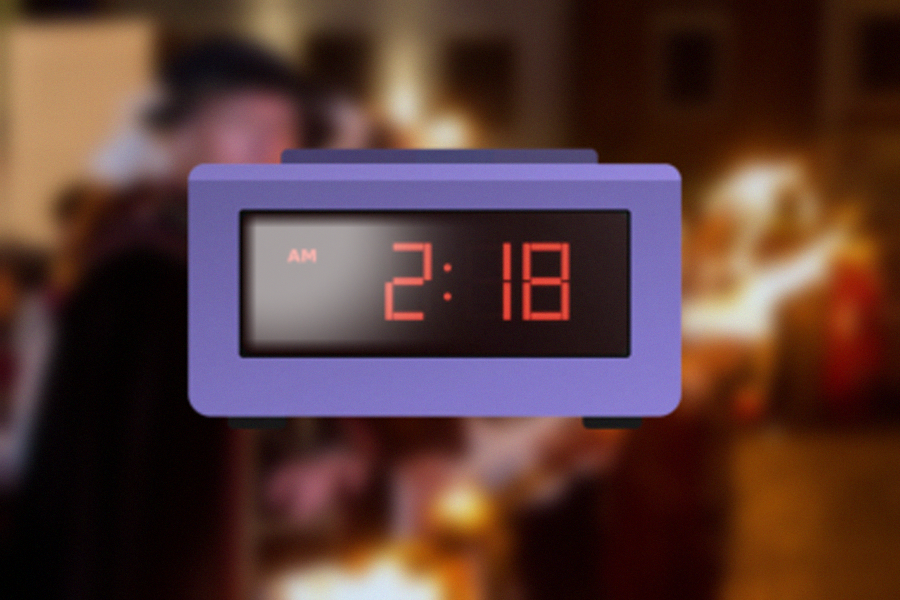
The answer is 2,18
